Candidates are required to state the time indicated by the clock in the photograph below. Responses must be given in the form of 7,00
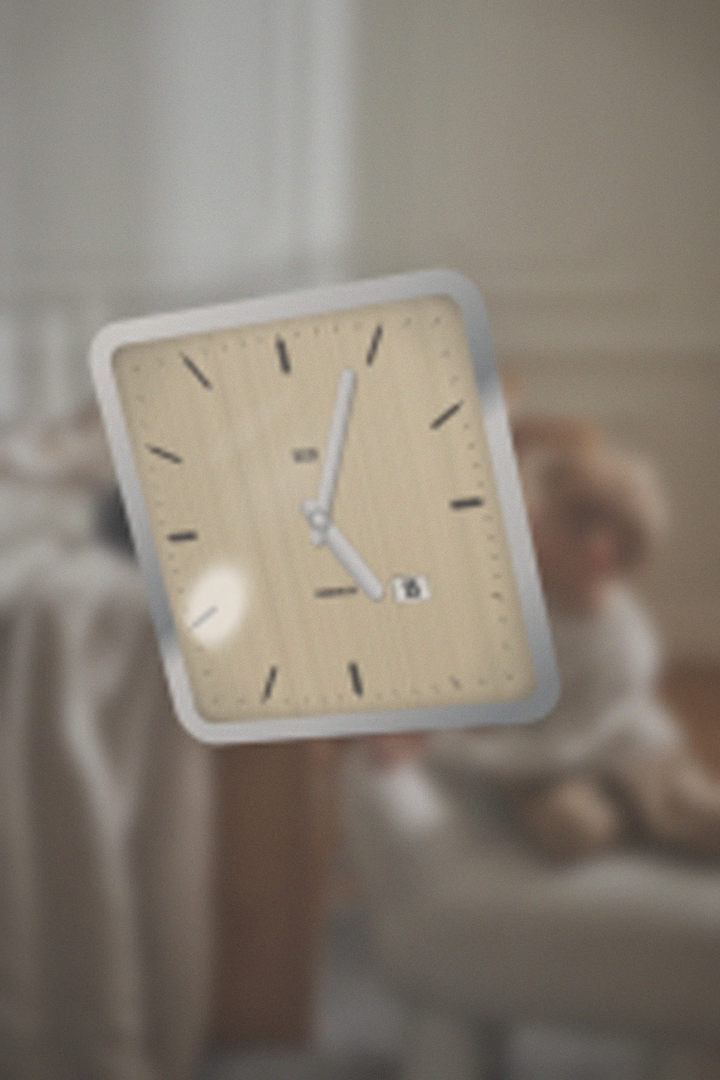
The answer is 5,04
